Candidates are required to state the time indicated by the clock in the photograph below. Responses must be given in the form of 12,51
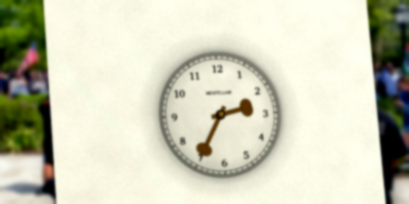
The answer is 2,35
